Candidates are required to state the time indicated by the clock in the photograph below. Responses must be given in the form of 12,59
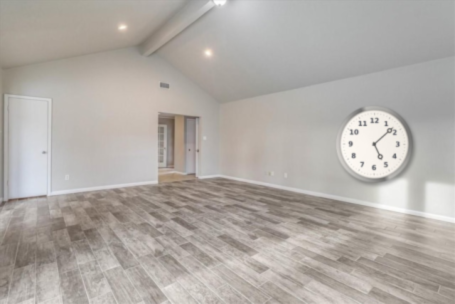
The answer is 5,08
